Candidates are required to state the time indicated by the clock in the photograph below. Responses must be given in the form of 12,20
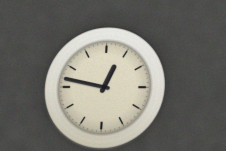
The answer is 12,47
